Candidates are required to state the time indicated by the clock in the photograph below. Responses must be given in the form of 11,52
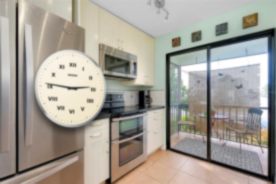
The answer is 2,46
